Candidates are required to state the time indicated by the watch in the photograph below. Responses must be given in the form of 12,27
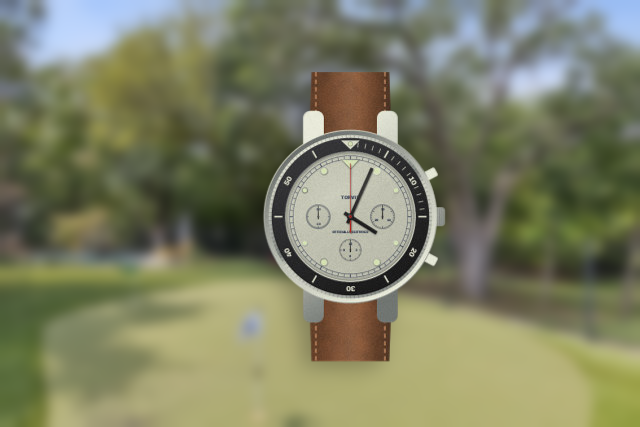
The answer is 4,04
